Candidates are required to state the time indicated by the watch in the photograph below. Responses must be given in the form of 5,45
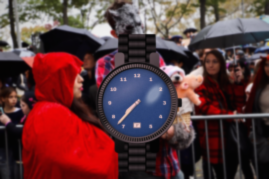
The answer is 7,37
